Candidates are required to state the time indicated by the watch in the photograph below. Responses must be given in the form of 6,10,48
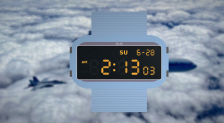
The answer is 2,13,03
